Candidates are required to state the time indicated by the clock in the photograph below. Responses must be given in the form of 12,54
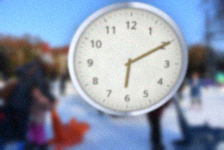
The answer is 6,10
